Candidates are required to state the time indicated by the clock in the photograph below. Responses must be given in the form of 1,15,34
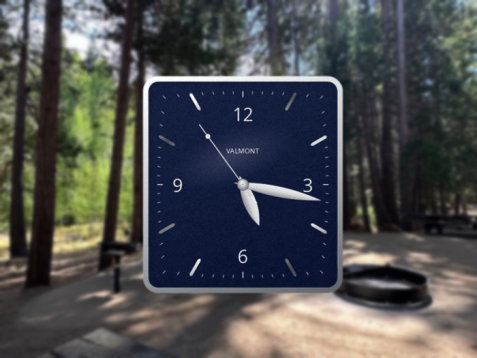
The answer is 5,16,54
